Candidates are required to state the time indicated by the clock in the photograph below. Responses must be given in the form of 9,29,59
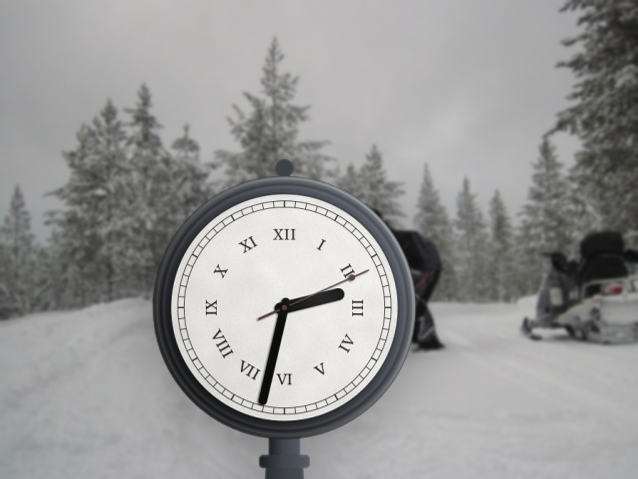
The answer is 2,32,11
